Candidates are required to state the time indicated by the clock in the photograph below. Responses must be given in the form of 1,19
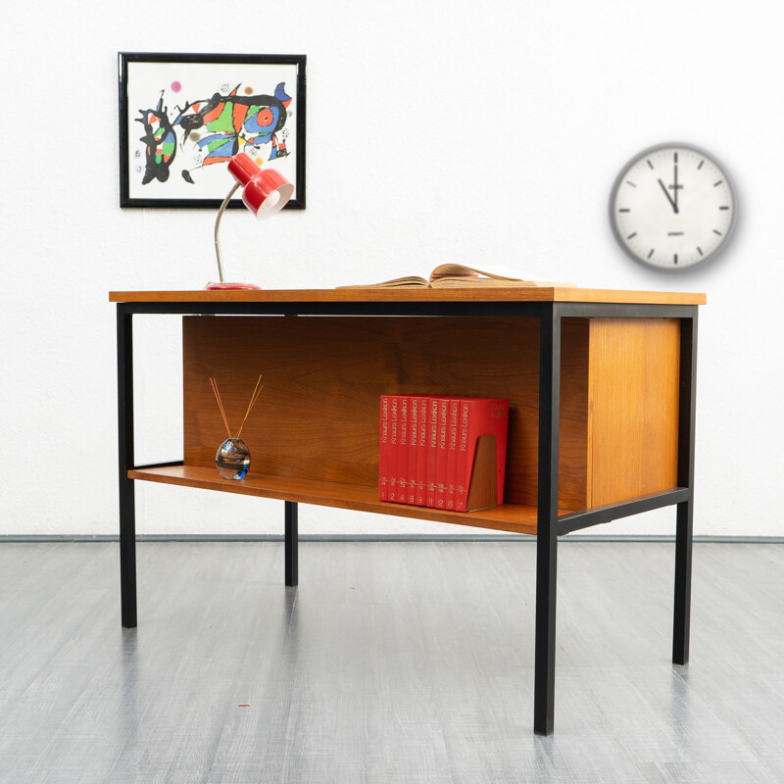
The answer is 11,00
